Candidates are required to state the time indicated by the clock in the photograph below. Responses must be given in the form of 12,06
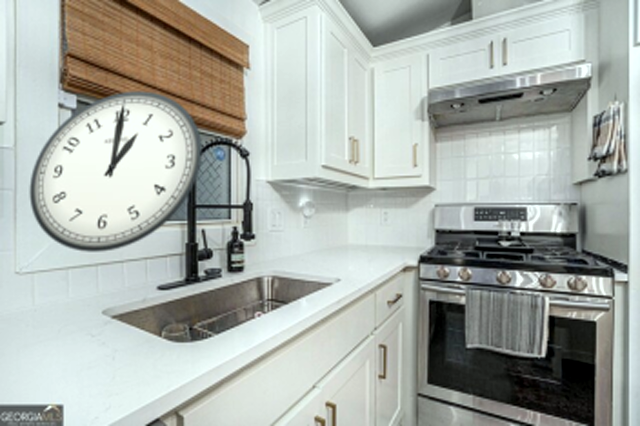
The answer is 1,00
